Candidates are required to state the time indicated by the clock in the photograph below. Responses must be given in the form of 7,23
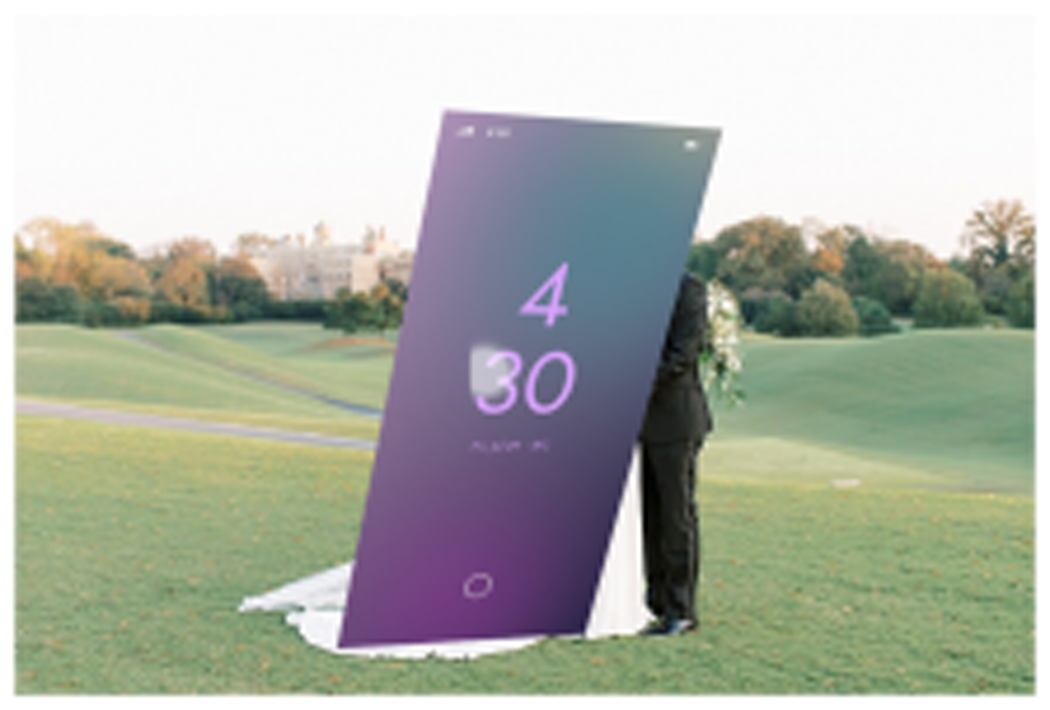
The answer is 4,30
